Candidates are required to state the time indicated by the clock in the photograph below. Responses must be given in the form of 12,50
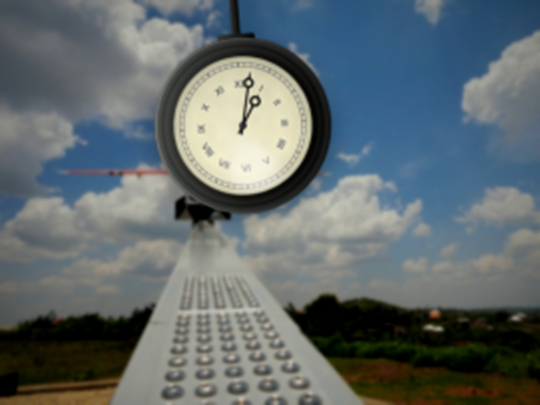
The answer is 1,02
